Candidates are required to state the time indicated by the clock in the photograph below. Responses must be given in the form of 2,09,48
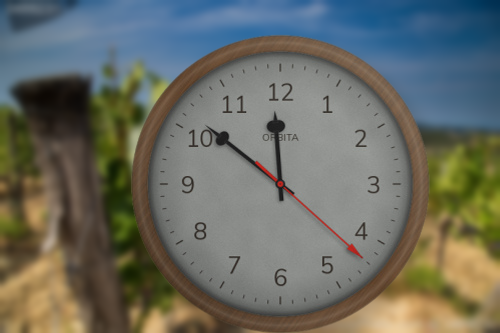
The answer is 11,51,22
